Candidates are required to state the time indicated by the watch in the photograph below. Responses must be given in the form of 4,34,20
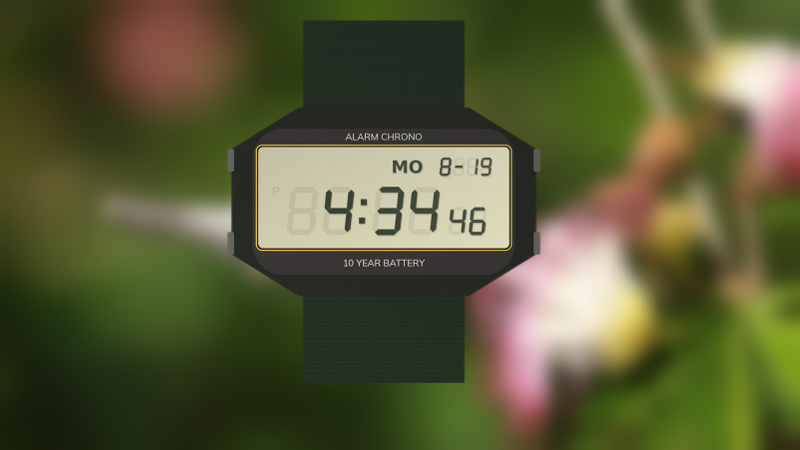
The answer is 4,34,46
